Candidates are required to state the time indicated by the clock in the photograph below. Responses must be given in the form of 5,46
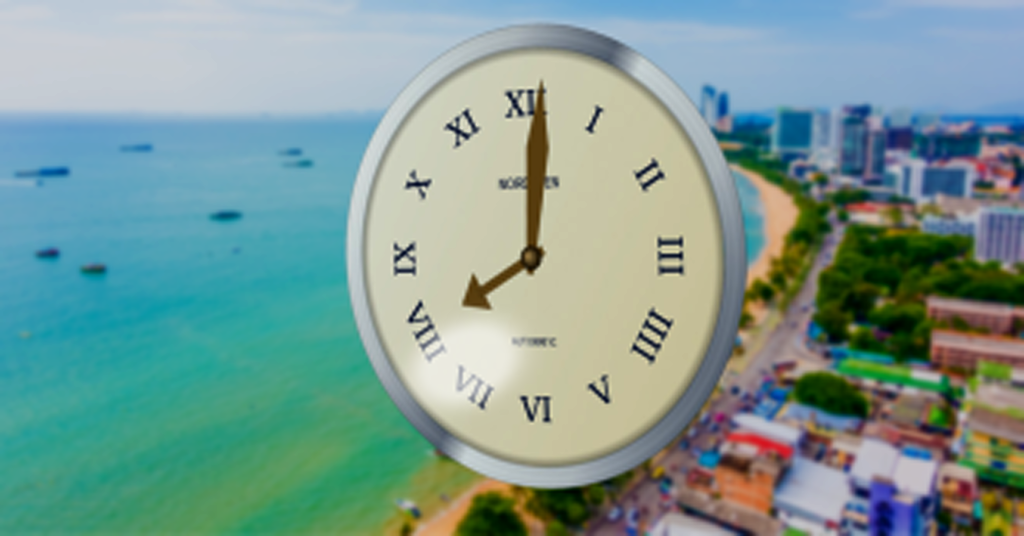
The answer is 8,01
